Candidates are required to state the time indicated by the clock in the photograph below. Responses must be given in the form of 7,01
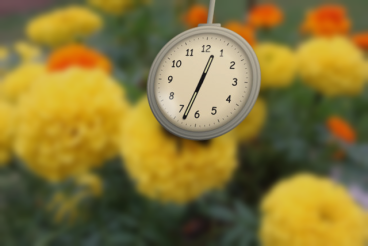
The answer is 12,33
